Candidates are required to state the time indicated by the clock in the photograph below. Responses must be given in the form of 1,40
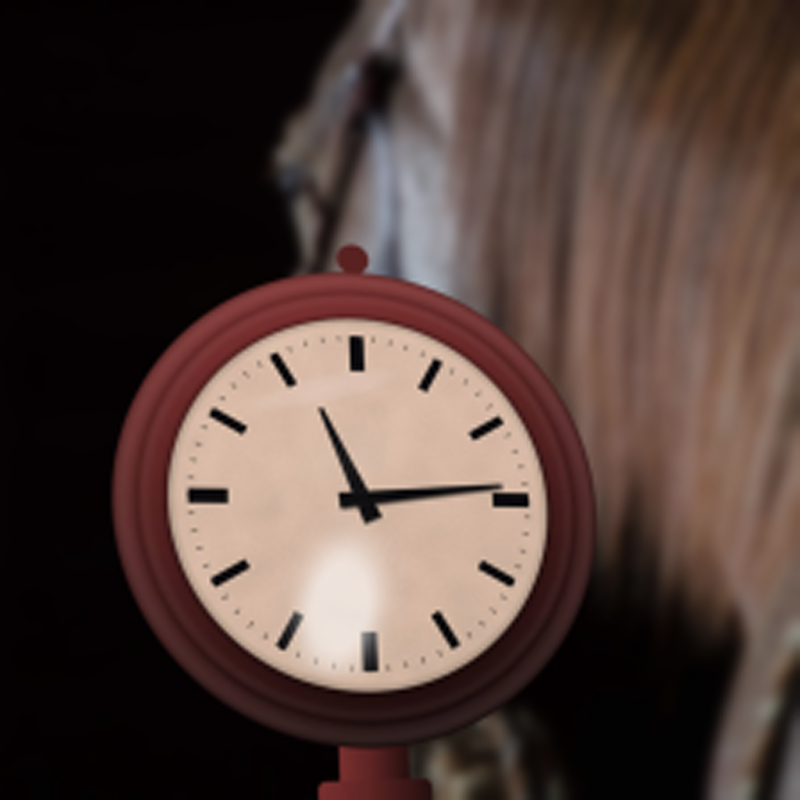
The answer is 11,14
